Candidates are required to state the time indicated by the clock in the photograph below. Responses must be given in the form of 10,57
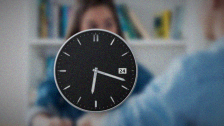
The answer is 6,18
